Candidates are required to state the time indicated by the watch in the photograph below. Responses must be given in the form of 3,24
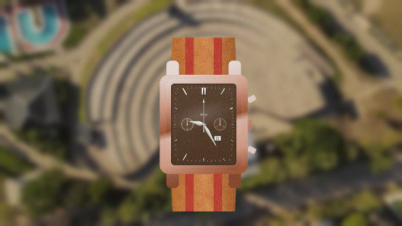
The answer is 9,25
